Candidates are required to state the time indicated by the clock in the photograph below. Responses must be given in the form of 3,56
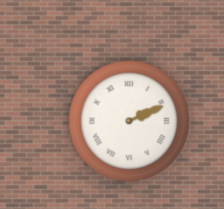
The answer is 2,11
